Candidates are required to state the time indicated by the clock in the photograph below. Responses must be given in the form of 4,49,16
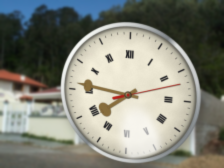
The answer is 7,46,12
